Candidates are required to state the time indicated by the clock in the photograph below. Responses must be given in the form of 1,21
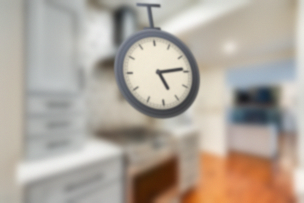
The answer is 5,14
